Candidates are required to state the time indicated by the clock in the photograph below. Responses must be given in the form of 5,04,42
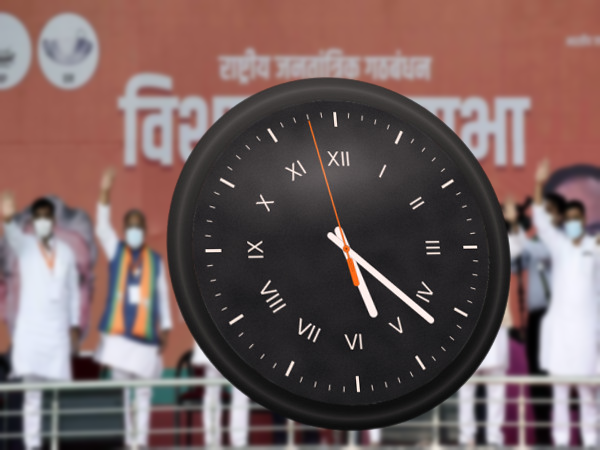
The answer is 5,21,58
